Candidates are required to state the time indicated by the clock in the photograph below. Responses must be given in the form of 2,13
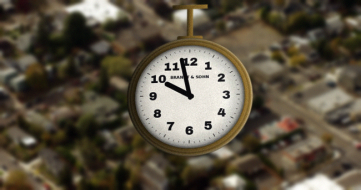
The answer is 9,58
